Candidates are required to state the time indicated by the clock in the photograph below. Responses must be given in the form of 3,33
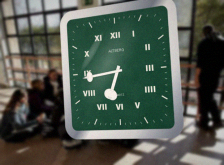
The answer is 6,44
